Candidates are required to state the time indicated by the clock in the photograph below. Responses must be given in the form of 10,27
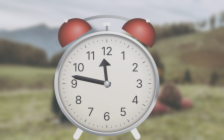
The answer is 11,47
